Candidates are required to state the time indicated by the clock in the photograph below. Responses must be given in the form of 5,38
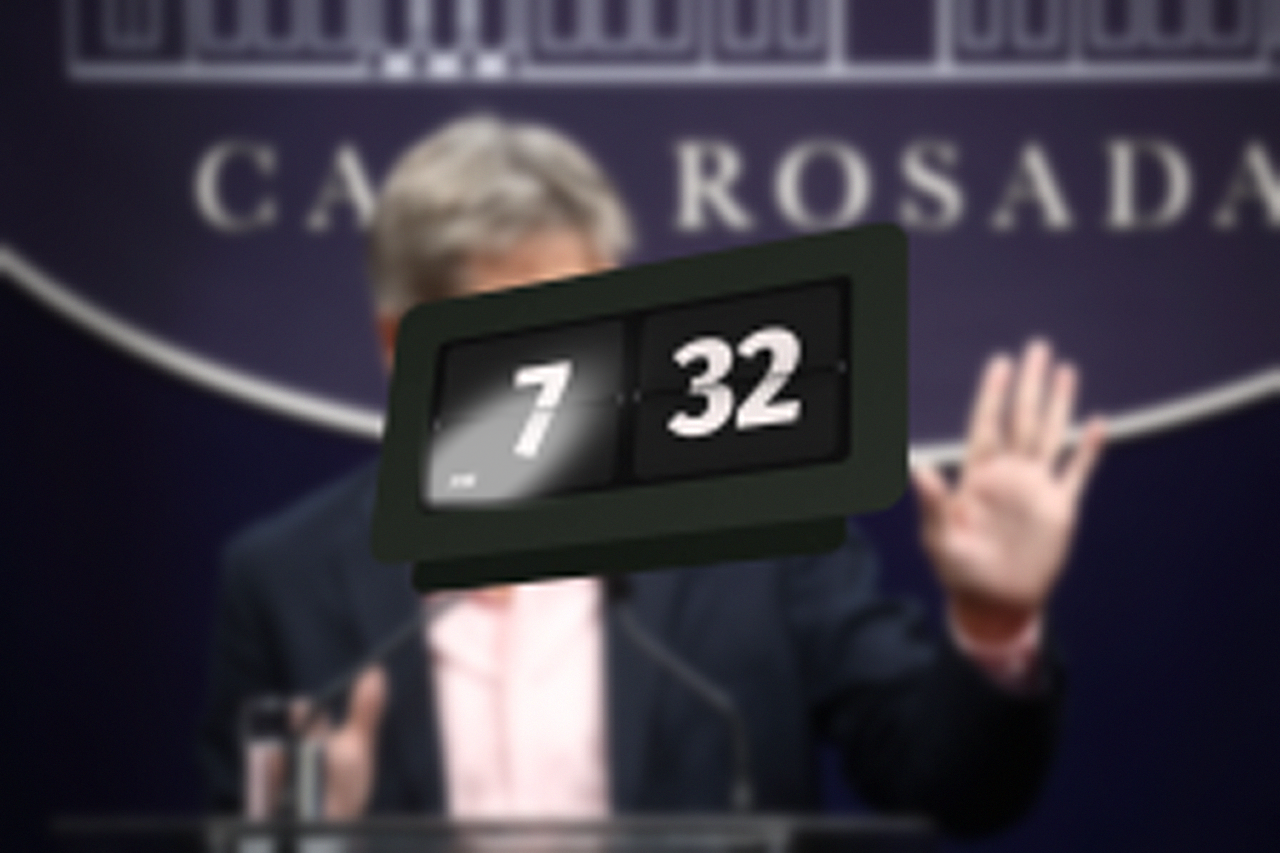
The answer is 7,32
